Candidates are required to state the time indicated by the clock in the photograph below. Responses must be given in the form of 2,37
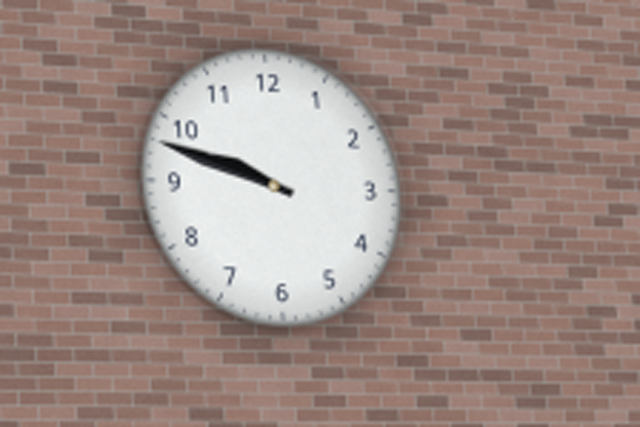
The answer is 9,48
